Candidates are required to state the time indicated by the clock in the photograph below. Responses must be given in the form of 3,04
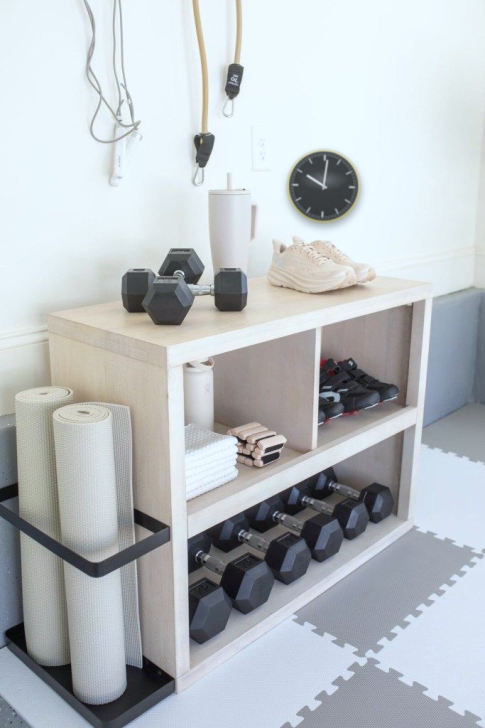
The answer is 10,01
